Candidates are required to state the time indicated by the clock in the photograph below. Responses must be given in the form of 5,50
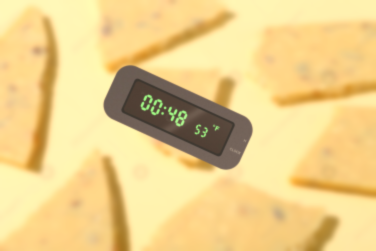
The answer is 0,48
